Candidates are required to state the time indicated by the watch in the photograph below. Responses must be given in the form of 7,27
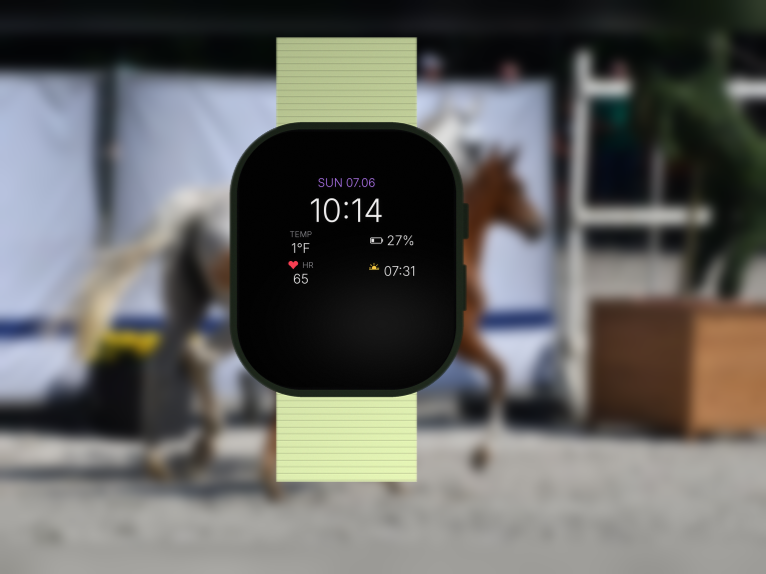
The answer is 10,14
